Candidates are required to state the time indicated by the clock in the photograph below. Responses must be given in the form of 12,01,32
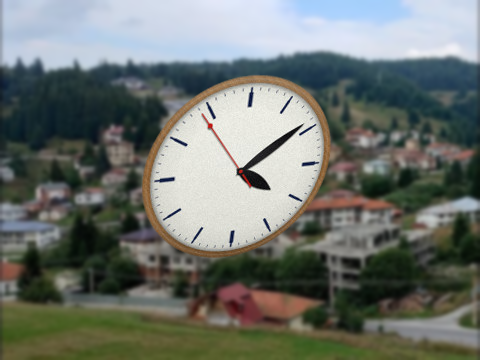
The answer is 4,08,54
